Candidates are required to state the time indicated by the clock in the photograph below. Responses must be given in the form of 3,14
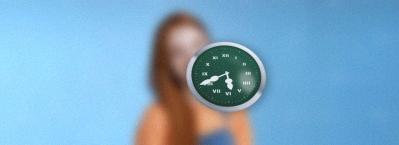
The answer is 5,41
